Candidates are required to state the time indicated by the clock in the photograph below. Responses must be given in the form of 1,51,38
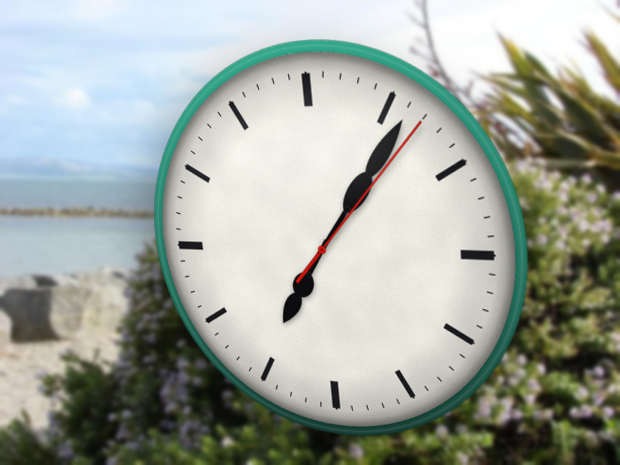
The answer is 7,06,07
